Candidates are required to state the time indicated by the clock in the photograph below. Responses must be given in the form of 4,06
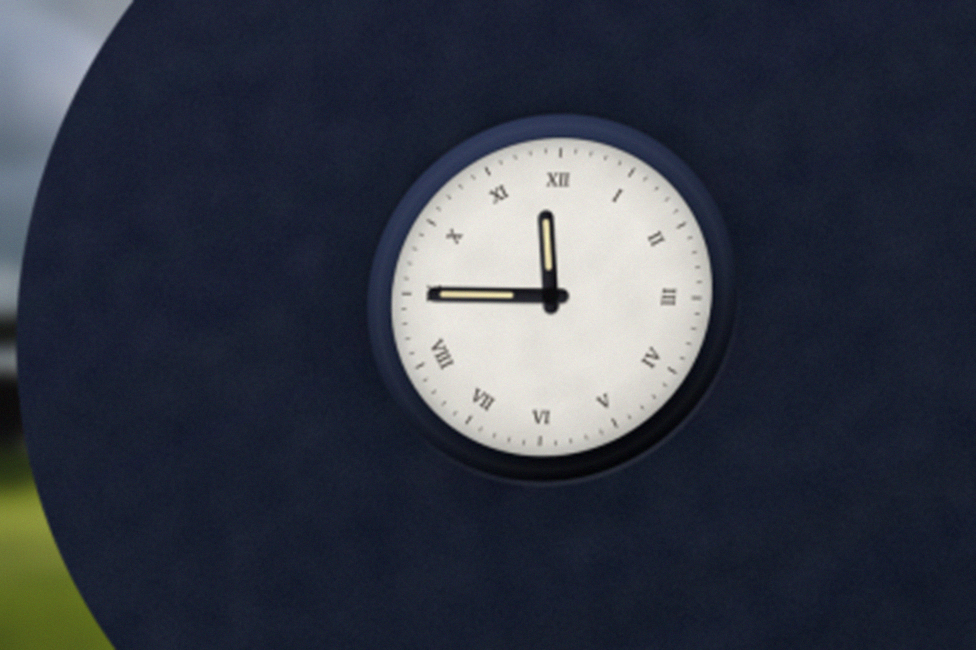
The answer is 11,45
